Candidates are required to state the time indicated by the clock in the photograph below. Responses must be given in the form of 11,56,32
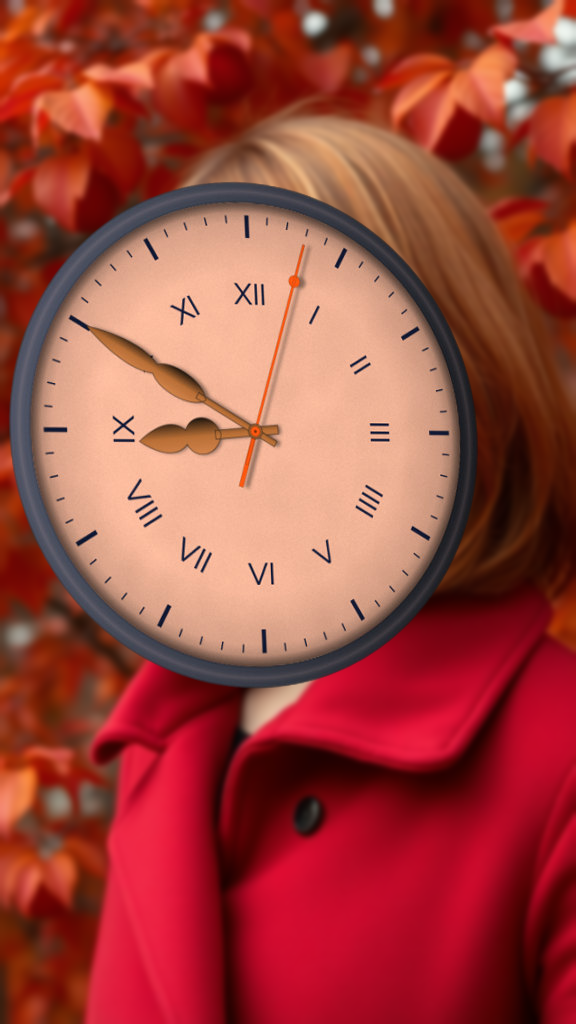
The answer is 8,50,03
